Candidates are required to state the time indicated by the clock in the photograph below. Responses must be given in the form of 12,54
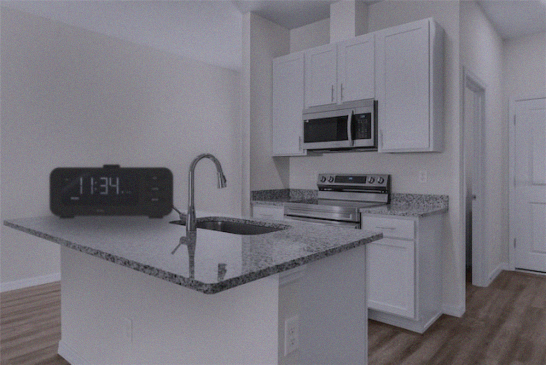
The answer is 11,34
